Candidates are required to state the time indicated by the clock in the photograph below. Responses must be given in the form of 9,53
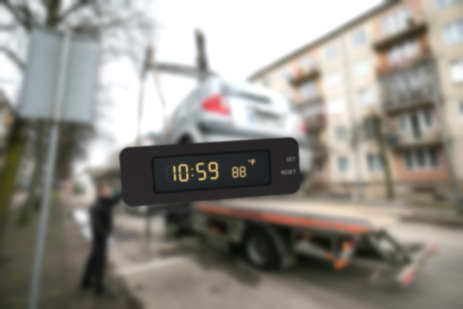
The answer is 10,59
